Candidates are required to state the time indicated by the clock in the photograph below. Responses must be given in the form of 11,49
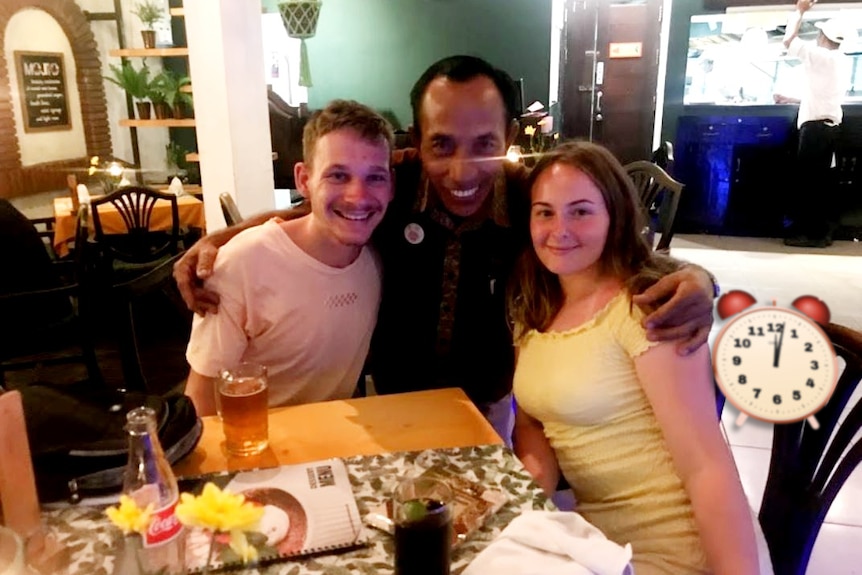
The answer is 12,02
